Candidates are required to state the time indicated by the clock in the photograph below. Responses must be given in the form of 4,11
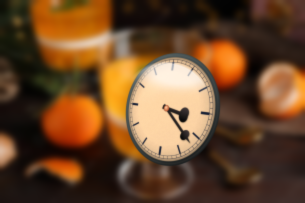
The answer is 3,22
